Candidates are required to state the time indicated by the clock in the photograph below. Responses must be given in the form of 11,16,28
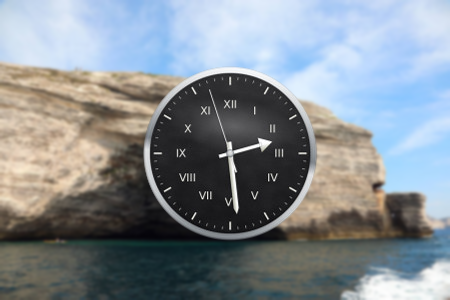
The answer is 2,28,57
